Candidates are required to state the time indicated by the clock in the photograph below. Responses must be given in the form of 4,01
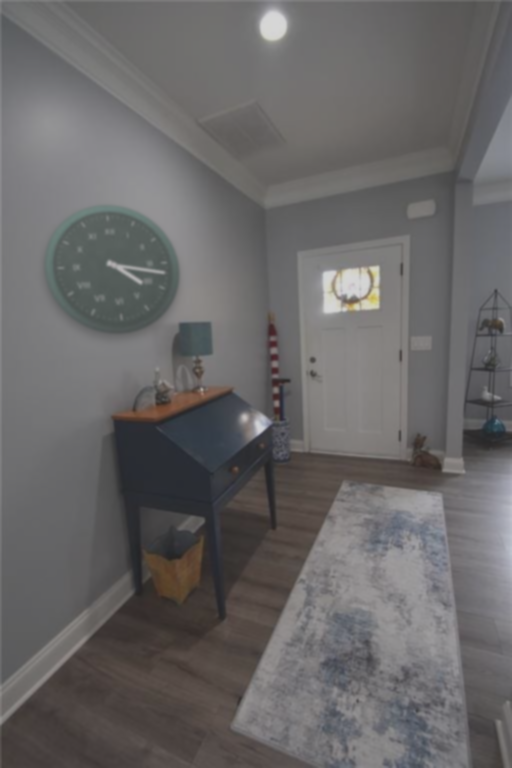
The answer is 4,17
